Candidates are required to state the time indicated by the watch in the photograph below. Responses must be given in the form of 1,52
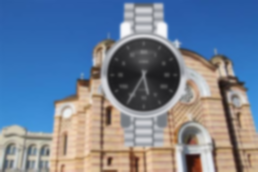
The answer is 5,35
